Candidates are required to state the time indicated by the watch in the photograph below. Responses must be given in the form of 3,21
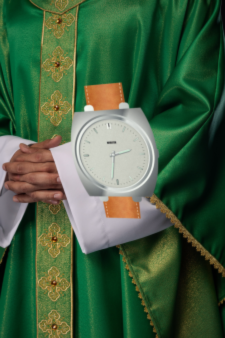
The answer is 2,32
